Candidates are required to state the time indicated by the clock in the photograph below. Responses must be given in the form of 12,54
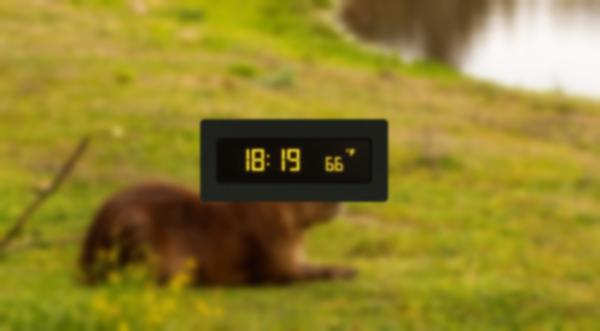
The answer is 18,19
